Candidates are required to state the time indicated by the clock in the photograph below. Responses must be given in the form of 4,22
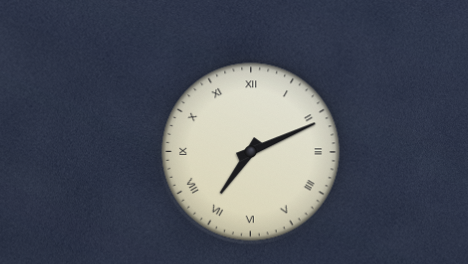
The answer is 7,11
